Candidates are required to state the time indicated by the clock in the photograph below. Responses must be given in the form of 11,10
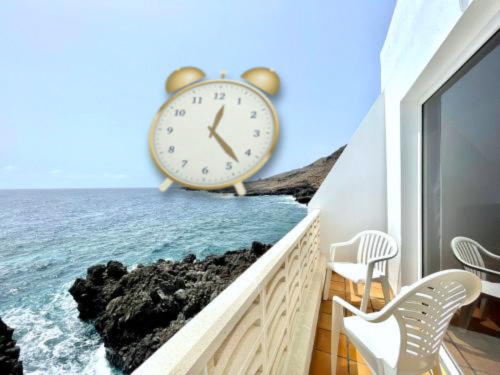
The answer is 12,23
